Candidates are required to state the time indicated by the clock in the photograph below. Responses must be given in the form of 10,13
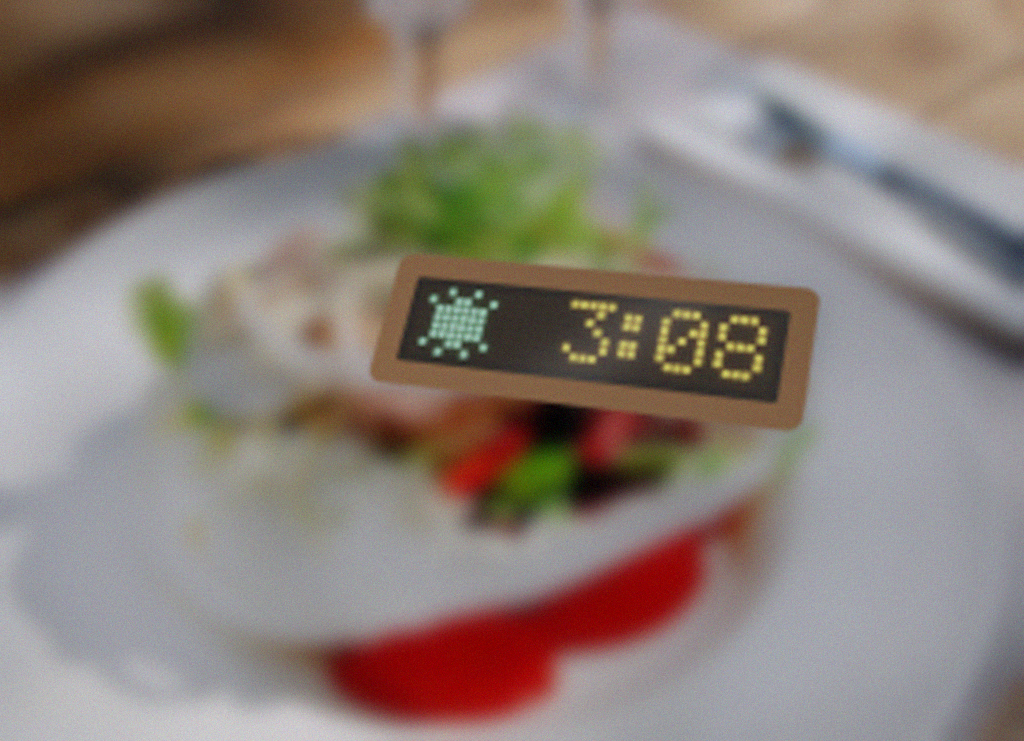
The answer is 3,08
